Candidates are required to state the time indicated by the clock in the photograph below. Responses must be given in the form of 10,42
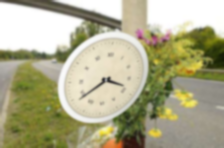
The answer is 3,39
